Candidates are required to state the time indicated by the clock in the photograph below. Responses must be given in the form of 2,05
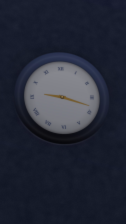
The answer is 9,18
